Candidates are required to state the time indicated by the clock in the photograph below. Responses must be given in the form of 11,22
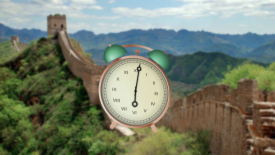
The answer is 6,01
